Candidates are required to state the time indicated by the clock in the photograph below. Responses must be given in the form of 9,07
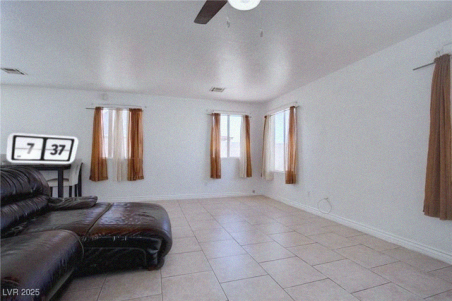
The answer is 7,37
